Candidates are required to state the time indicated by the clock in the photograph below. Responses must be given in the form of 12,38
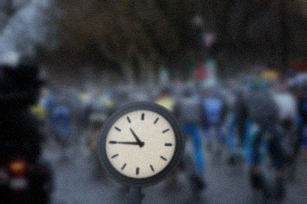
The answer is 10,45
